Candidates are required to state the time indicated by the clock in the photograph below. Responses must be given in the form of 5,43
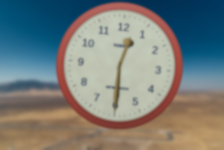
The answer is 12,30
